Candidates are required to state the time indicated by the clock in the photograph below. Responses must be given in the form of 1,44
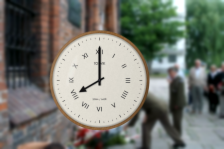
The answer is 8,00
